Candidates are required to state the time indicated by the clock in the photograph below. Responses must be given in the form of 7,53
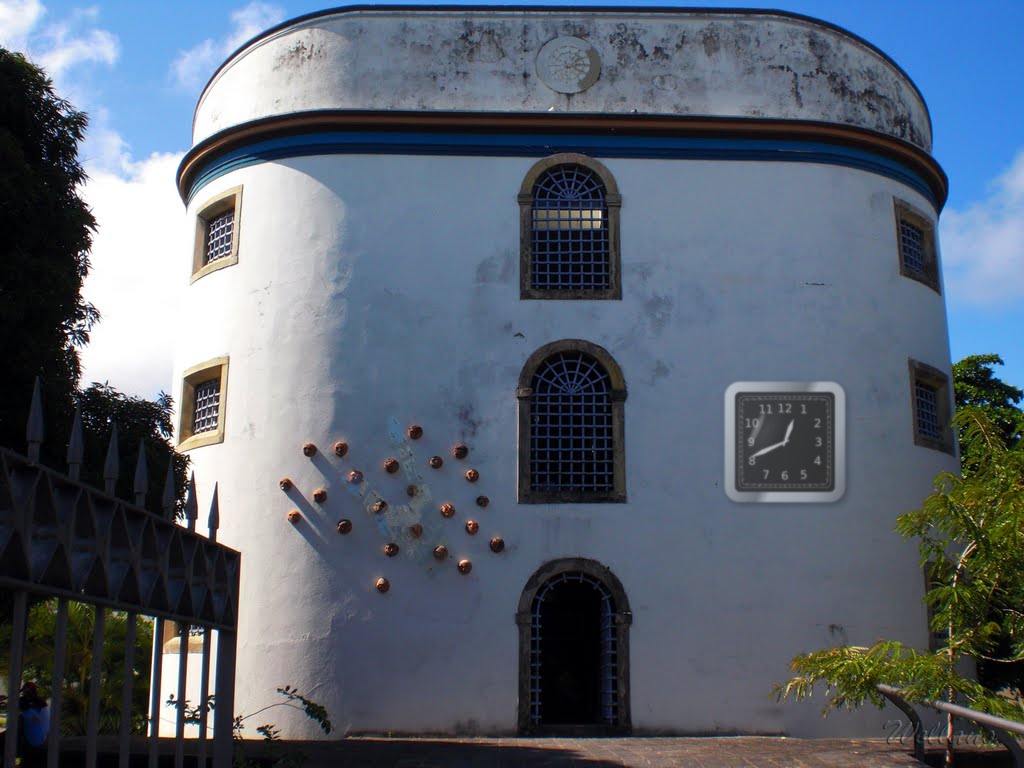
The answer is 12,41
